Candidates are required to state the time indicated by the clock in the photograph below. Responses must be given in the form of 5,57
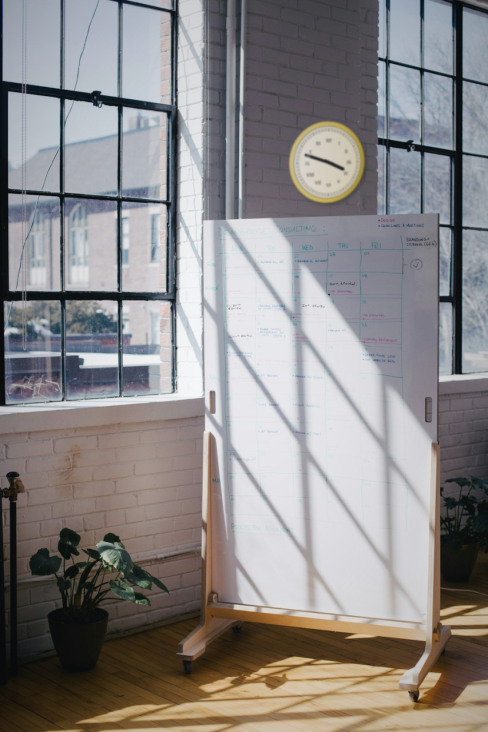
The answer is 3,48
